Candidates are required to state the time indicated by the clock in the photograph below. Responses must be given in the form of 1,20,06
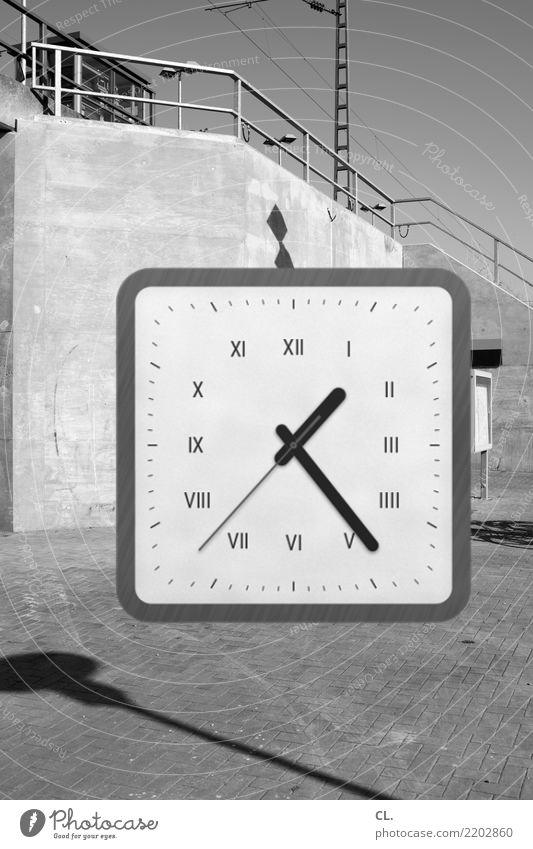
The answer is 1,23,37
